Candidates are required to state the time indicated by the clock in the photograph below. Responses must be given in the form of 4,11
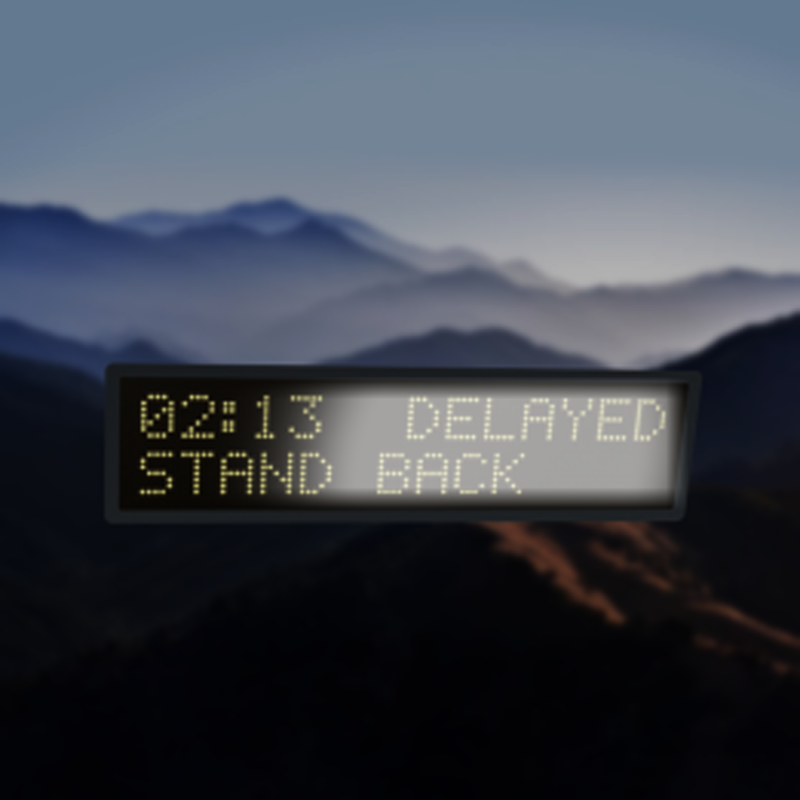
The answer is 2,13
